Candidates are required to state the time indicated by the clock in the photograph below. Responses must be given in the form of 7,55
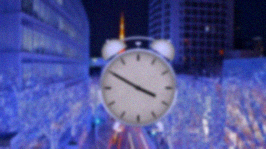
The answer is 3,50
